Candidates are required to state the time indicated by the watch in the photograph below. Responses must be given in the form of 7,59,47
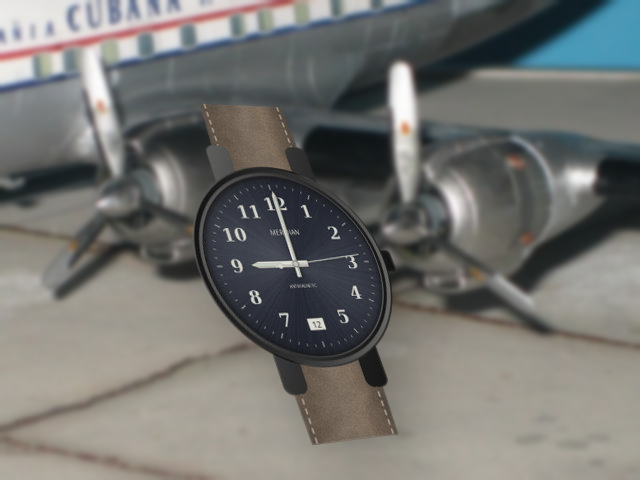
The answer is 9,00,14
